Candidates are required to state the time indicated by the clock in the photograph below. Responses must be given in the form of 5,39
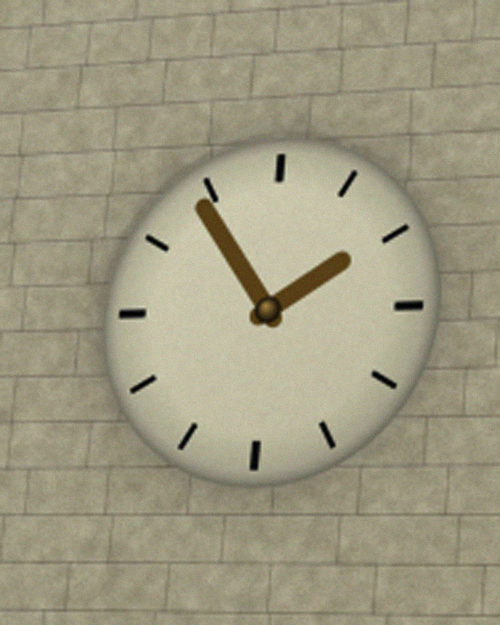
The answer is 1,54
